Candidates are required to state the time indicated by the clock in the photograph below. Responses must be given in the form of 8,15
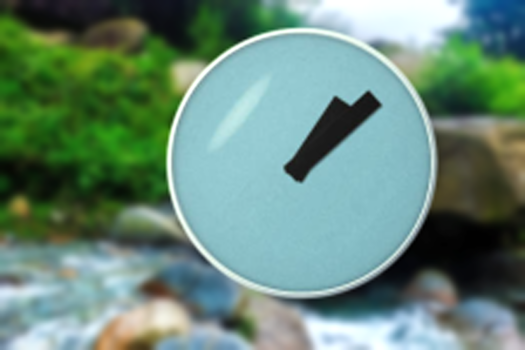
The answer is 1,08
